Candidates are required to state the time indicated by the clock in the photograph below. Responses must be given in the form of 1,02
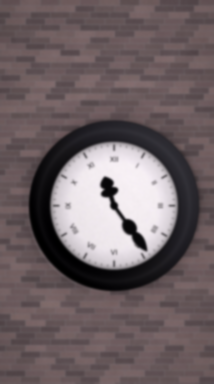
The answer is 11,24
